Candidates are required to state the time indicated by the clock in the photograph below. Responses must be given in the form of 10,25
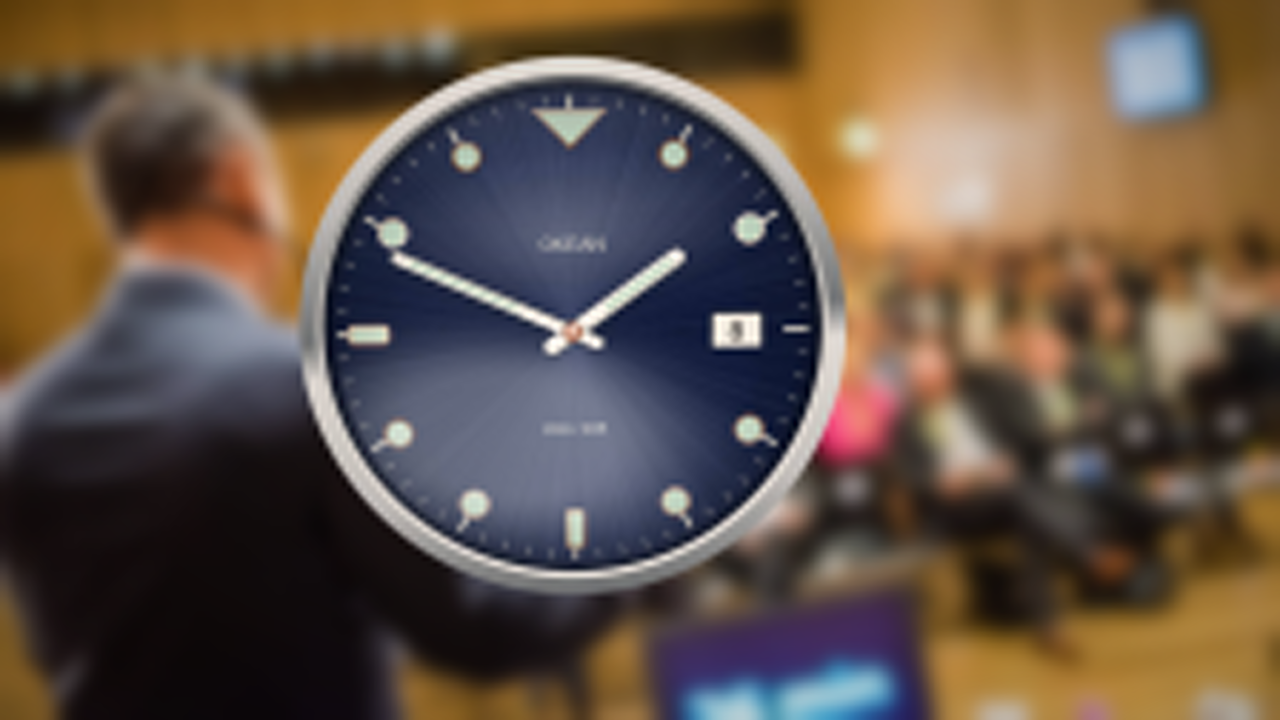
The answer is 1,49
